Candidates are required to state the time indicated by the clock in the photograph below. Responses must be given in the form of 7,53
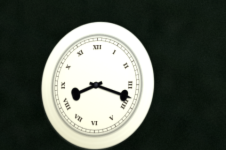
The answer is 8,18
